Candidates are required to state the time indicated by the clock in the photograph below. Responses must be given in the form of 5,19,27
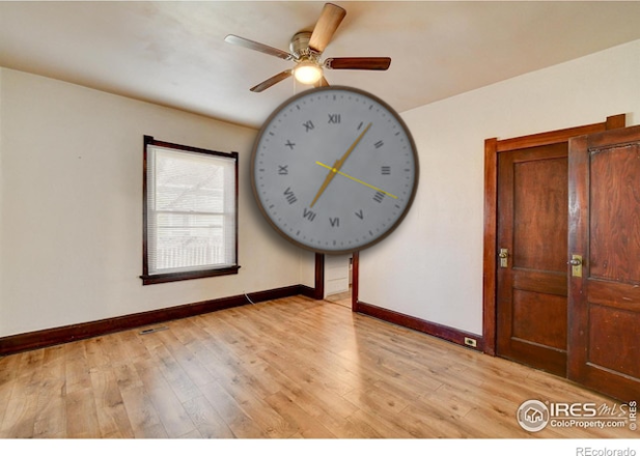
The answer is 7,06,19
